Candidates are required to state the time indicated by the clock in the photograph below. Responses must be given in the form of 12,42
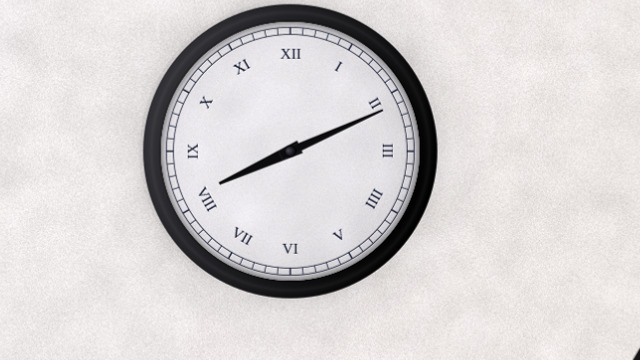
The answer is 8,11
